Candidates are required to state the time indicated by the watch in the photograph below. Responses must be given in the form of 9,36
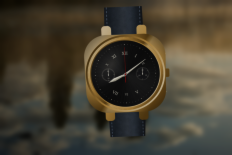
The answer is 8,09
